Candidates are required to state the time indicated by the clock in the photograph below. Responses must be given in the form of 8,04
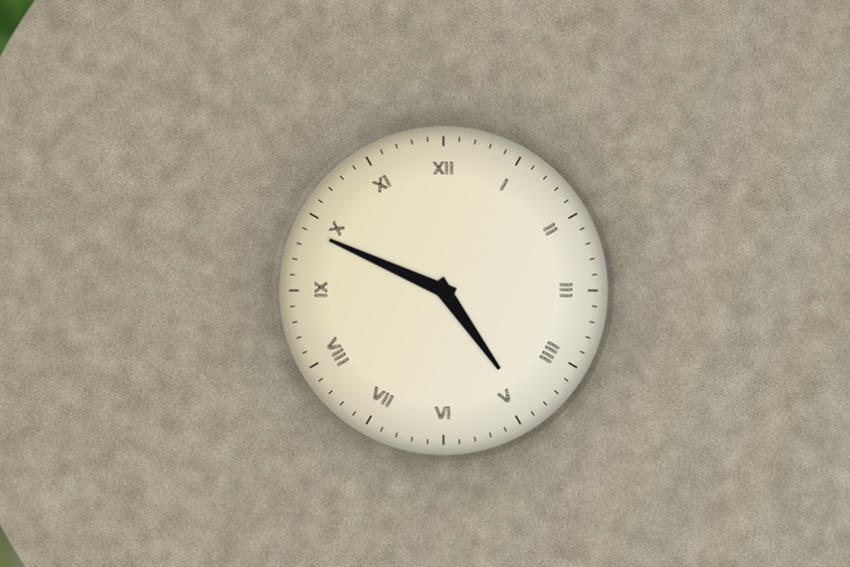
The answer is 4,49
